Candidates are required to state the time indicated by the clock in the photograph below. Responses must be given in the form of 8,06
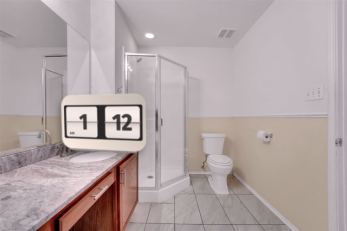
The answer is 1,12
